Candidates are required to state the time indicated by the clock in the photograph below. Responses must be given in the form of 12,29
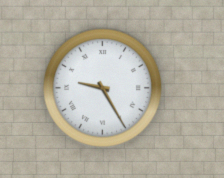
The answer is 9,25
